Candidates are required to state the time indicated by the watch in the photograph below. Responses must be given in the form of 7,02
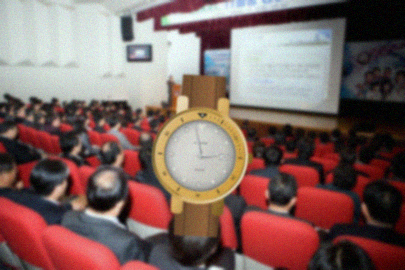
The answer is 2,58
